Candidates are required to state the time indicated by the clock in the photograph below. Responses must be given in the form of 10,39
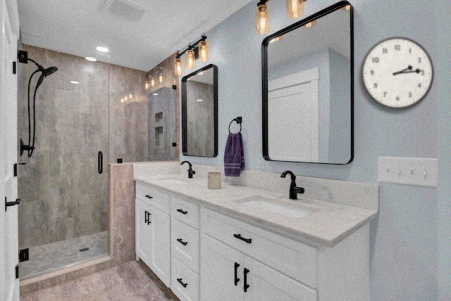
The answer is 2,14
